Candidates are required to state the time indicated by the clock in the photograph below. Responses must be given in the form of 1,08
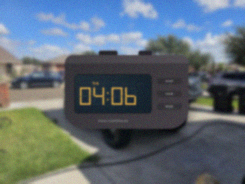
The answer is 4,06
